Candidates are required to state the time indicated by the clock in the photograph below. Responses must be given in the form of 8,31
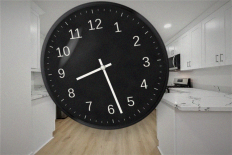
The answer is 8,28
